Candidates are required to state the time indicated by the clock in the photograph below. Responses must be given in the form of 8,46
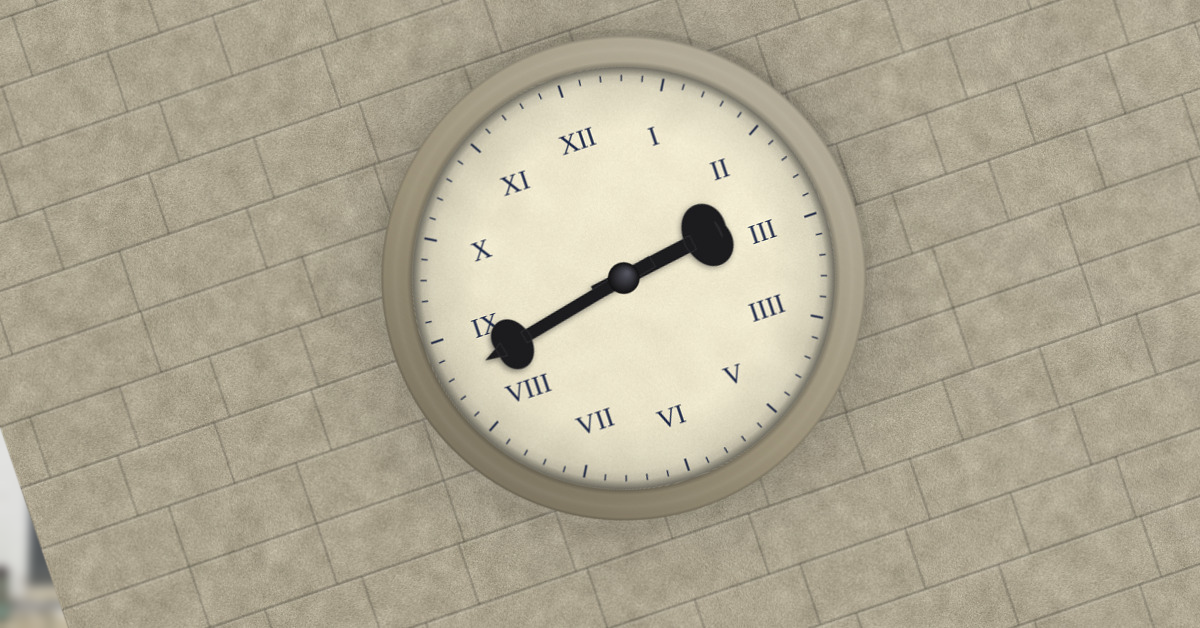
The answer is 2,43
